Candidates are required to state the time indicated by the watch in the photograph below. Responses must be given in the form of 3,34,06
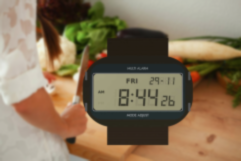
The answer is 8,44,26
